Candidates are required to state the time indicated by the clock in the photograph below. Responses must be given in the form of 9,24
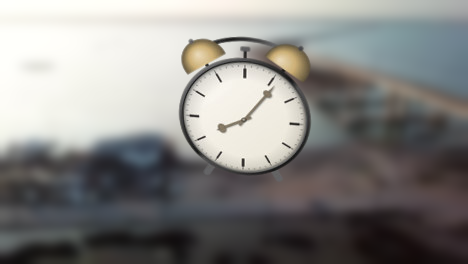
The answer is 8,06
